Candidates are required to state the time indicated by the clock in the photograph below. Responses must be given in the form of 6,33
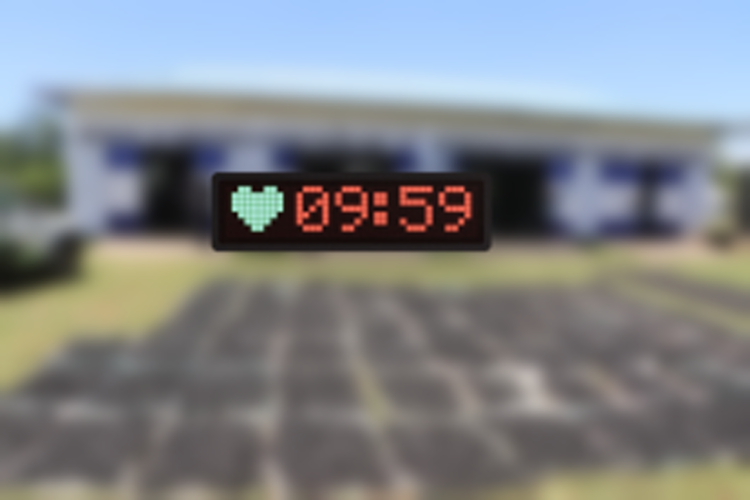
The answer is 9,59
